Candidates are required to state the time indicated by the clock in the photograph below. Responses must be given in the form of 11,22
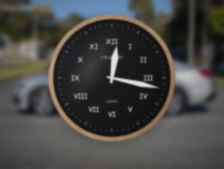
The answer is 12,17
